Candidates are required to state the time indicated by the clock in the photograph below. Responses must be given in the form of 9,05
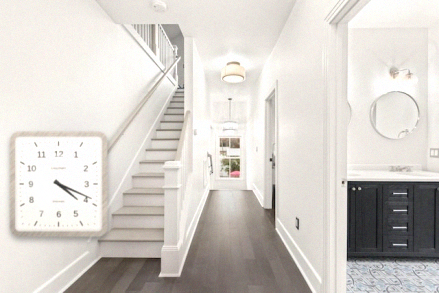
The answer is 4,19
